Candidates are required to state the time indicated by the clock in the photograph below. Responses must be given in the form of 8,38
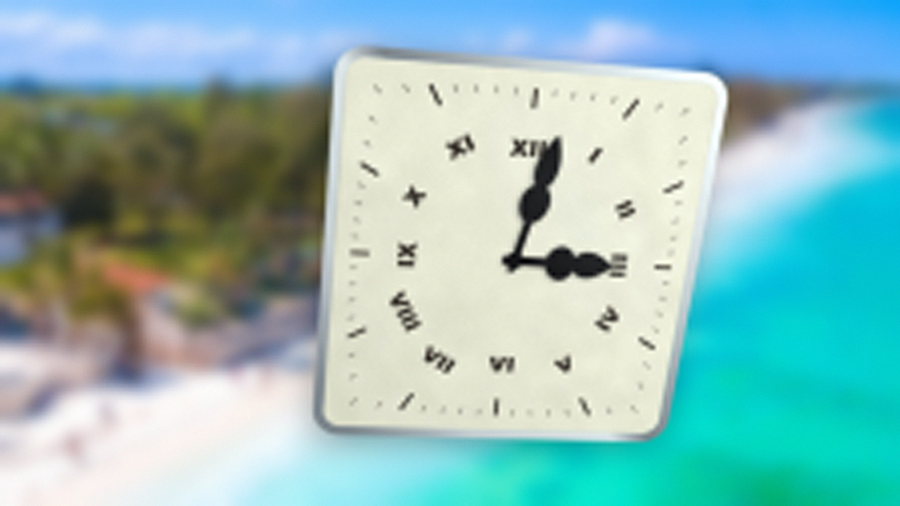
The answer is 3,02
